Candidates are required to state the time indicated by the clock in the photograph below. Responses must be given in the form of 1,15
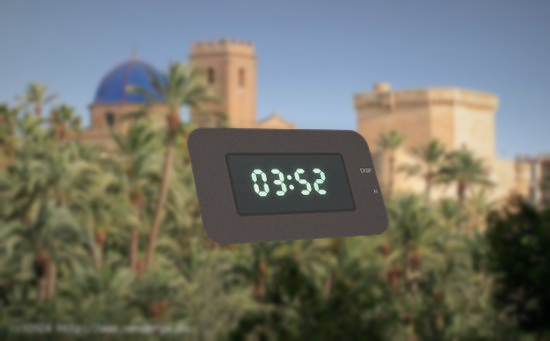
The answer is 3,52
